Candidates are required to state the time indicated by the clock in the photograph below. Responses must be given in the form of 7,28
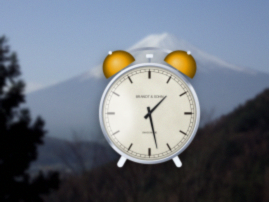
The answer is 1,28
